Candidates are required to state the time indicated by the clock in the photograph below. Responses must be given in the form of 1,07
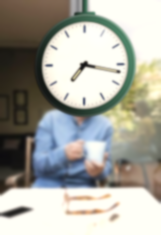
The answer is 7,17
